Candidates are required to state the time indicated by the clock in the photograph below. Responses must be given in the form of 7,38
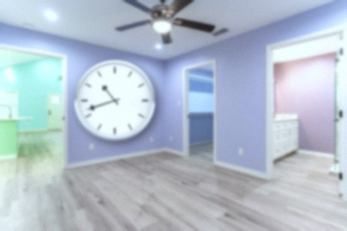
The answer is 10,42
